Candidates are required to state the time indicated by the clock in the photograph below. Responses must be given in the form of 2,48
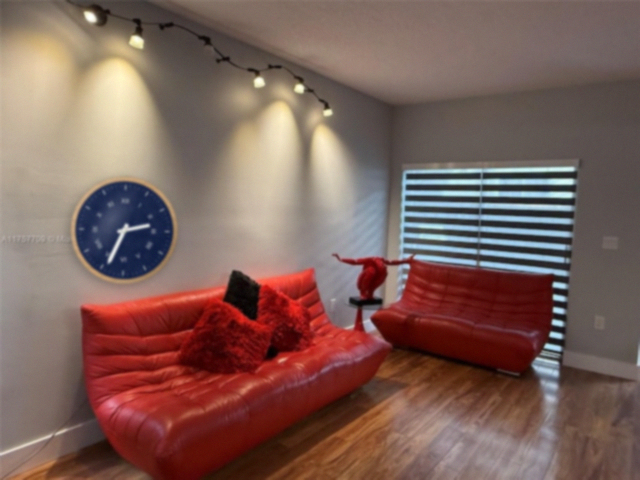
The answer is 2,34
